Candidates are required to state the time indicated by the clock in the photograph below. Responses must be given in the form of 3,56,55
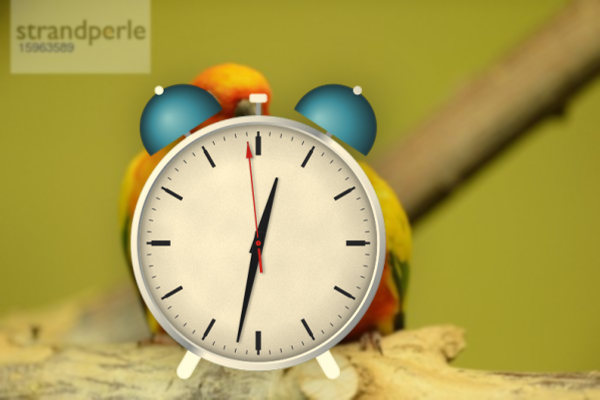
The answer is 12,31,59
